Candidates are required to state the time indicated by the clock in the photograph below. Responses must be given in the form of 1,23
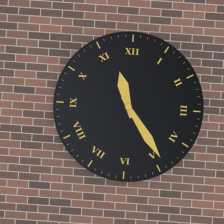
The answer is 11,24
